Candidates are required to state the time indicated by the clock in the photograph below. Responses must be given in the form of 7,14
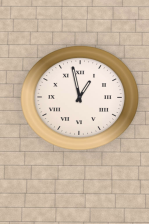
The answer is 12,58
